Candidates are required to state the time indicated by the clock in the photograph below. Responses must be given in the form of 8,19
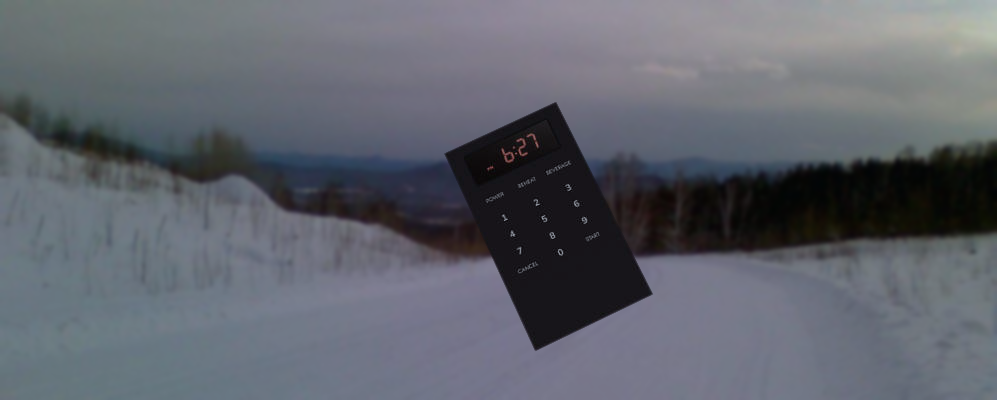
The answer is 6,27
